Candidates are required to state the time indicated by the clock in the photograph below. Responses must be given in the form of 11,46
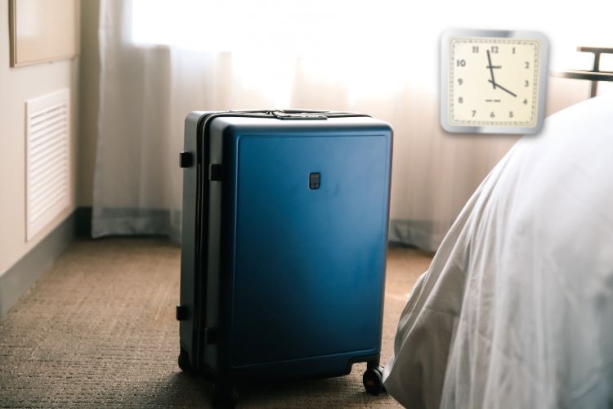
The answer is 3,58
